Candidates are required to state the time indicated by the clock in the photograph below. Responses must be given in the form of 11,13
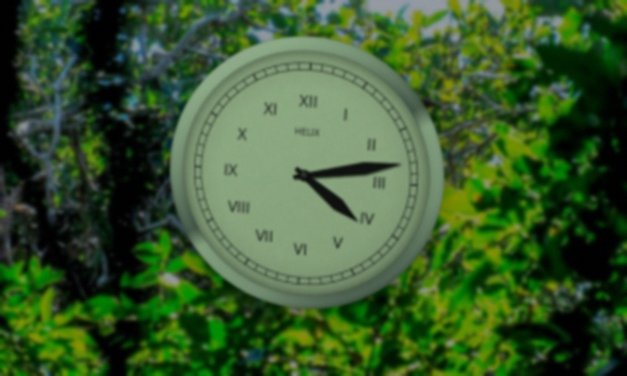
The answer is 4,13
